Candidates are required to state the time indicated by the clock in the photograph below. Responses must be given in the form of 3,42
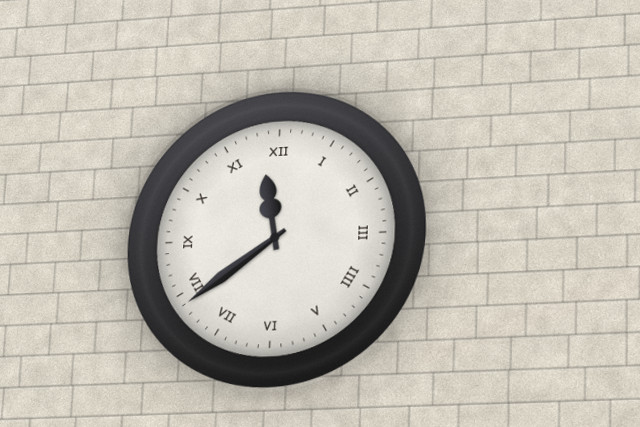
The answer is 11,39
